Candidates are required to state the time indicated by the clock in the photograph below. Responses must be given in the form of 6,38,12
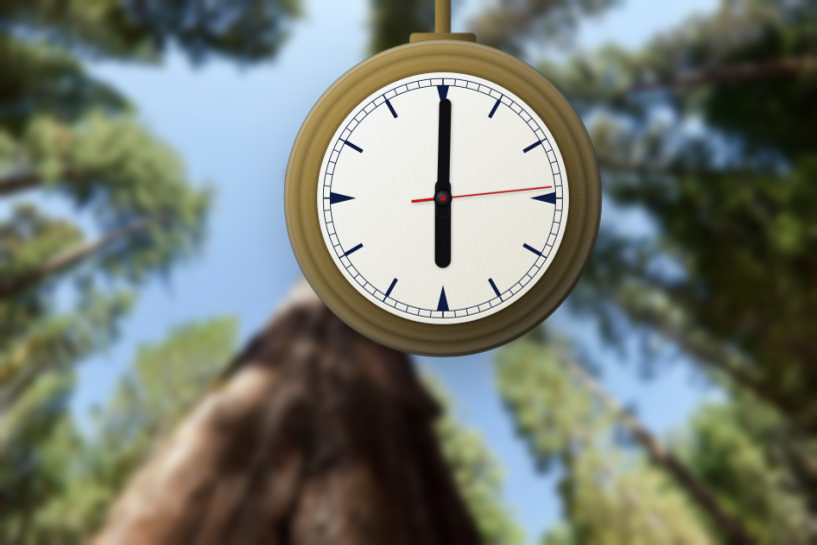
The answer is 6,00,14
